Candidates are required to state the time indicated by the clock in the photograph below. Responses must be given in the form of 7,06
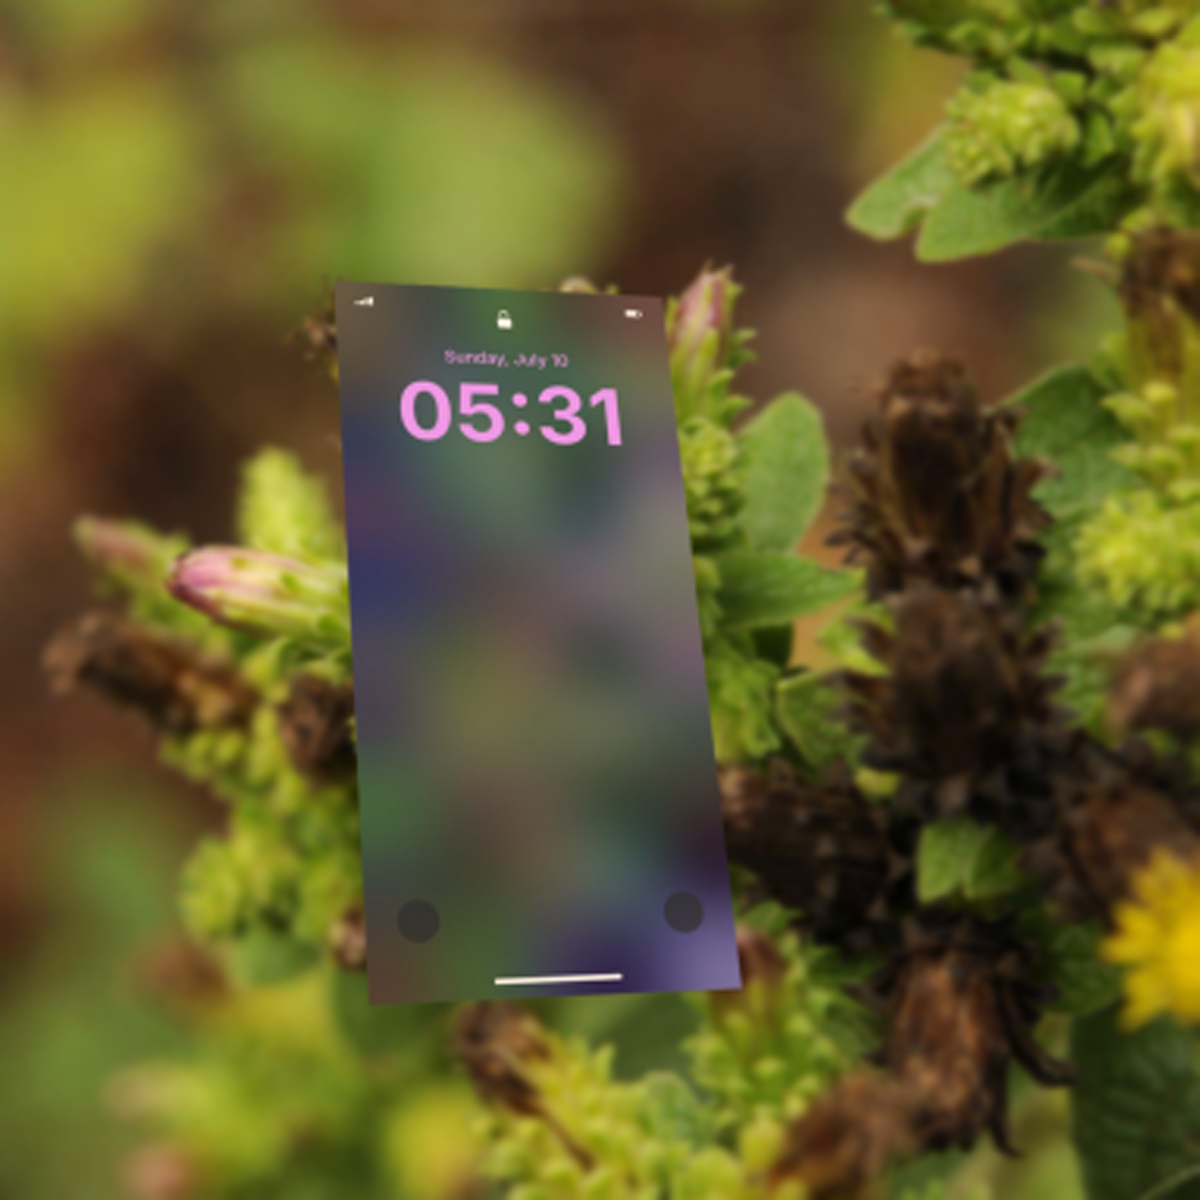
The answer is 5,31
